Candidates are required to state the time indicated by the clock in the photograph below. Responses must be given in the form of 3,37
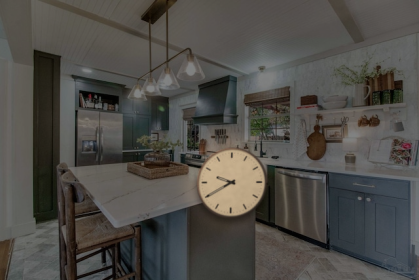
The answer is 9,40
